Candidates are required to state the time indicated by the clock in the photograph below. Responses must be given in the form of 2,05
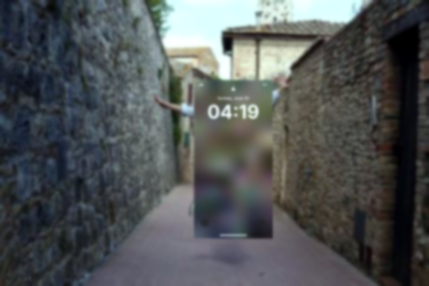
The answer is 4,19
